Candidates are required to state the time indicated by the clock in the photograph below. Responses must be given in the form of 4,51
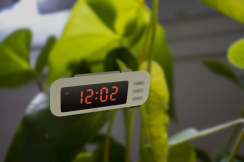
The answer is 12,02
